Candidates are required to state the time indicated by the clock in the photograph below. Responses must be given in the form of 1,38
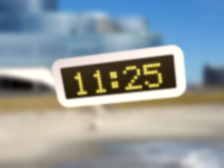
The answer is 11,25
